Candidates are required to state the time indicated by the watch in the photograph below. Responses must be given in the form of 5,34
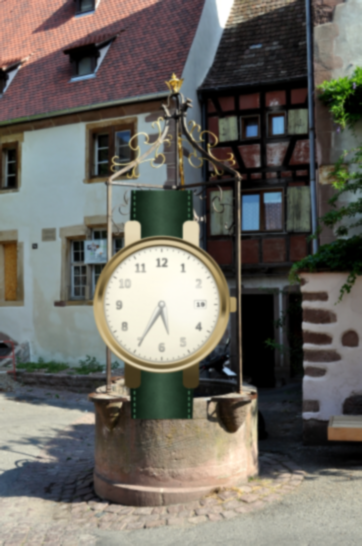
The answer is 5,35
